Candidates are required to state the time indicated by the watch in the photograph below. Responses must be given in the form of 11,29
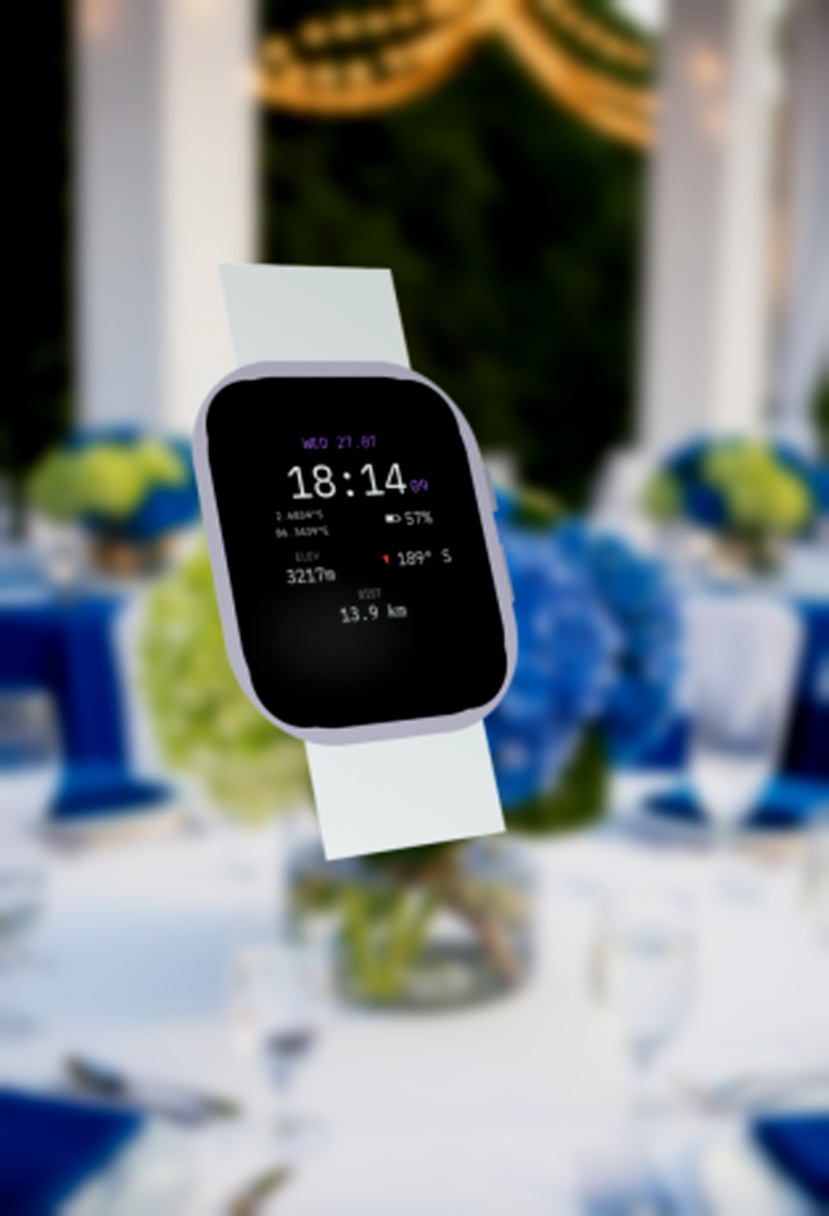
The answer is 18,14
